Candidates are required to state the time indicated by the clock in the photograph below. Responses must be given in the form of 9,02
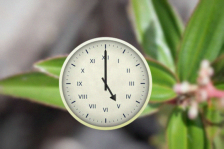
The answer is 5,00
